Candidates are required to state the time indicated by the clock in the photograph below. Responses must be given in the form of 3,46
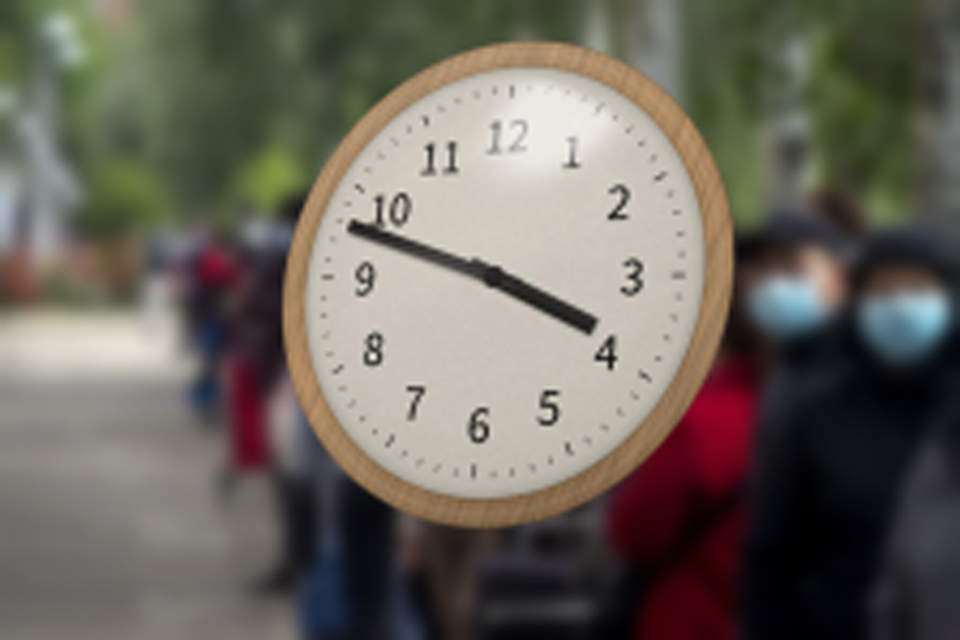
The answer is 3,48
